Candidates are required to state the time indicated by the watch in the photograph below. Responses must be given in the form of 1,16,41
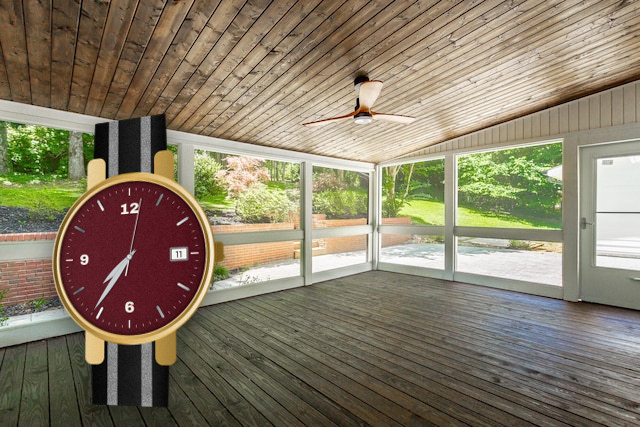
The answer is 7,36,02
